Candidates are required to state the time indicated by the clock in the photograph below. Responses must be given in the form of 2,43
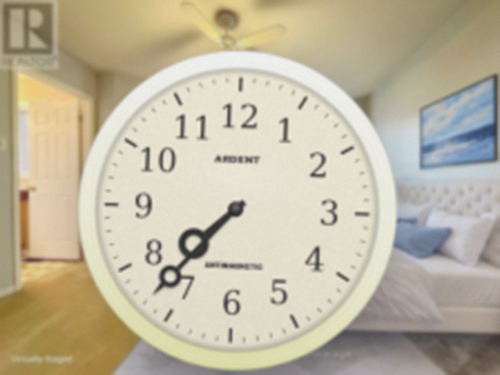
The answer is 7,37
